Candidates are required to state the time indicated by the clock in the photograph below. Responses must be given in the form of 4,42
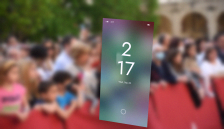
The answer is 2,17
